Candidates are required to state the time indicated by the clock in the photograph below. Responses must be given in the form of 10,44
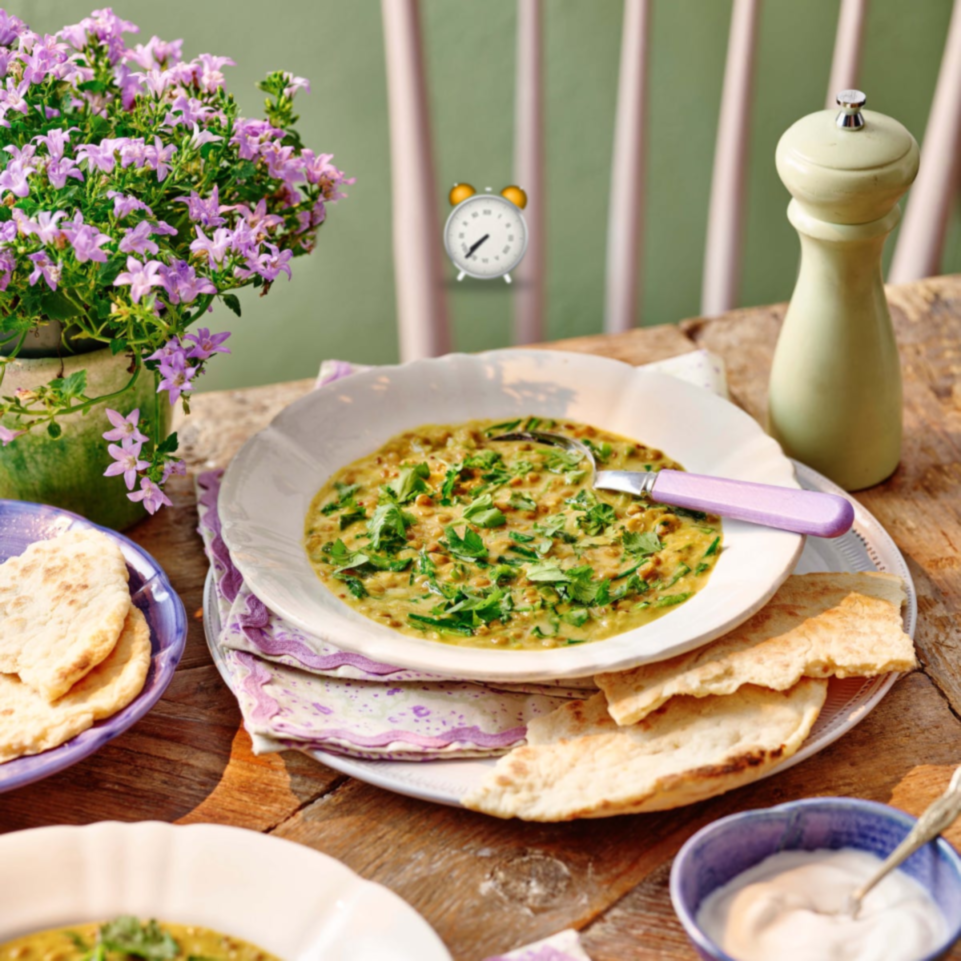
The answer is 7,37
